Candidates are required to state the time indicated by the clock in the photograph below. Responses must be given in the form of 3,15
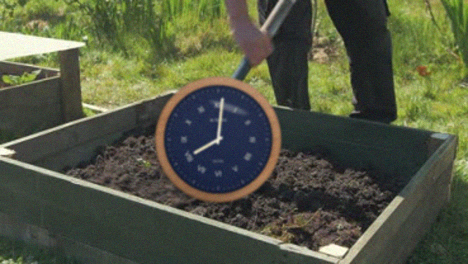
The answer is 8,01
